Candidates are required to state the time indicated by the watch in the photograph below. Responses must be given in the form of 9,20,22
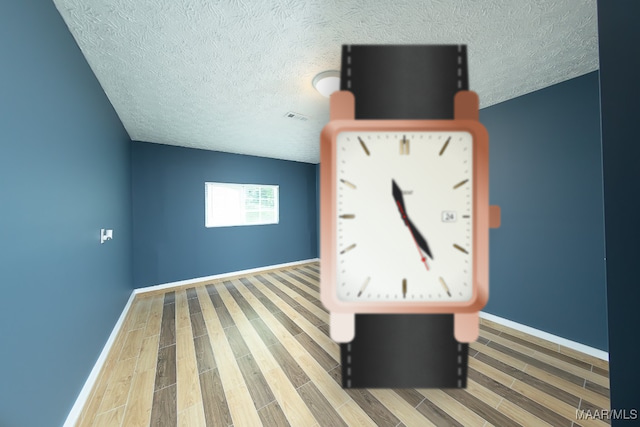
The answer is 11,24,26
